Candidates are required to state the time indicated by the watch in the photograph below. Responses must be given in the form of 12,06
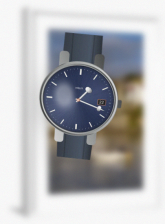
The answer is 1,18
